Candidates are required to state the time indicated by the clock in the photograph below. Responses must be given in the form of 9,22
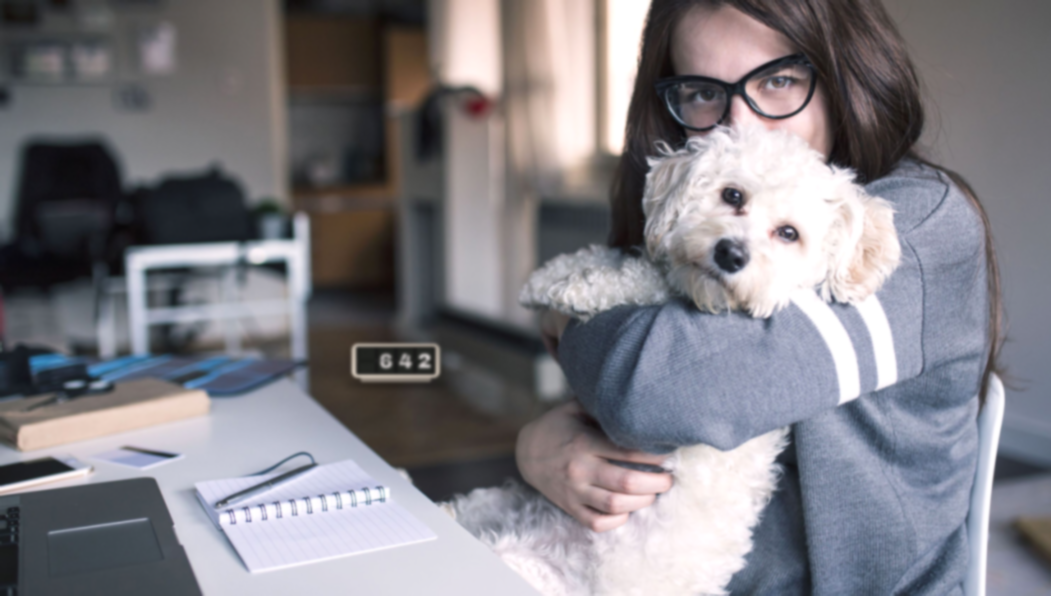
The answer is 6,42
